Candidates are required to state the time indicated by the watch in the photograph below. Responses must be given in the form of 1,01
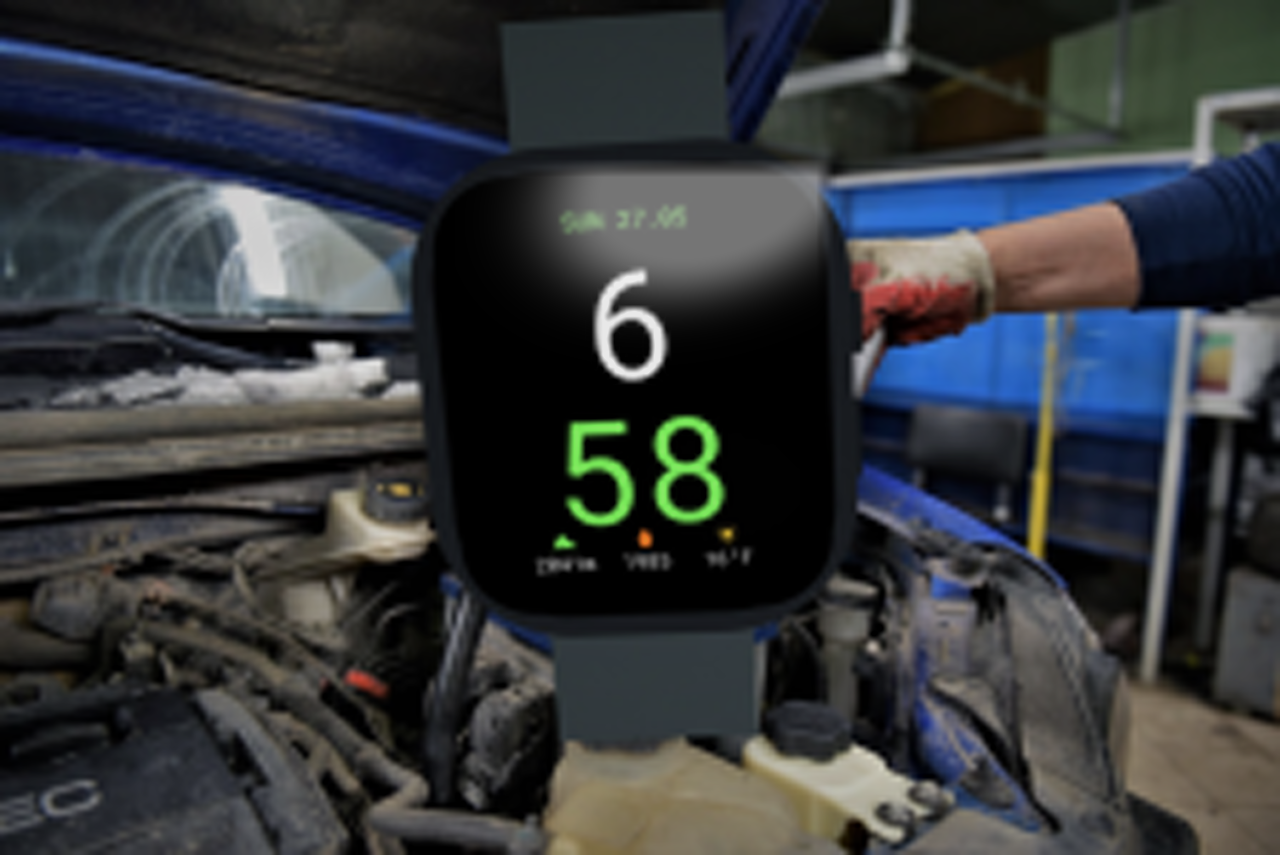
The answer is 6,58
